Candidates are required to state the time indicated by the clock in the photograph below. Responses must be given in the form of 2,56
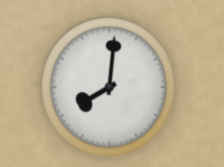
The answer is 8,01
